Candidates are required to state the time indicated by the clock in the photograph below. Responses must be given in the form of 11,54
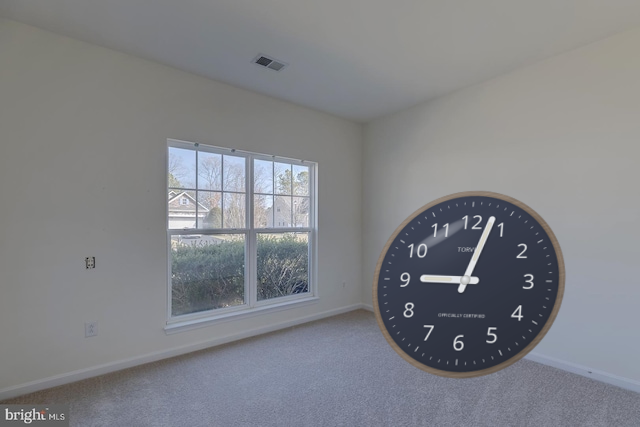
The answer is 9,03
